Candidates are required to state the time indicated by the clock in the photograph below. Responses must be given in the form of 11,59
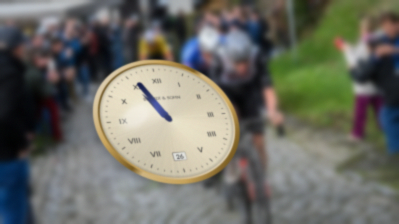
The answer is 10,56
